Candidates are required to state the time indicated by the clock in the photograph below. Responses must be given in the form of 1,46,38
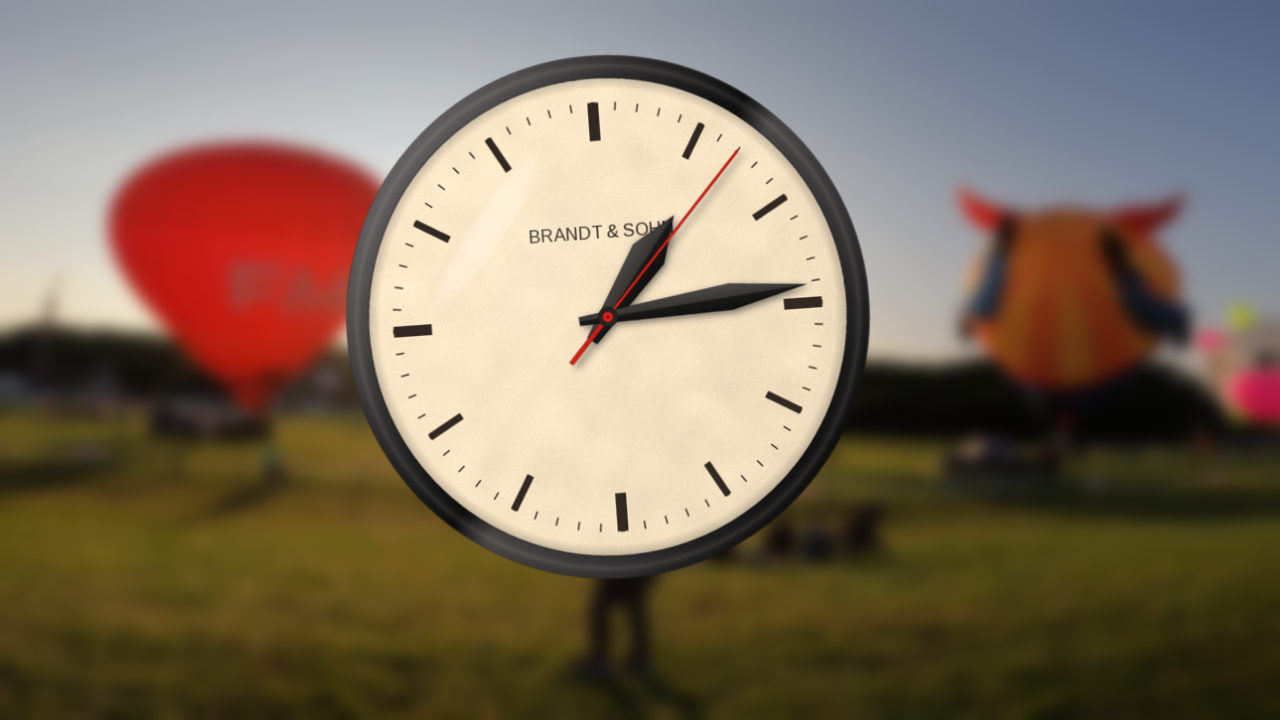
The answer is 1,14,07
